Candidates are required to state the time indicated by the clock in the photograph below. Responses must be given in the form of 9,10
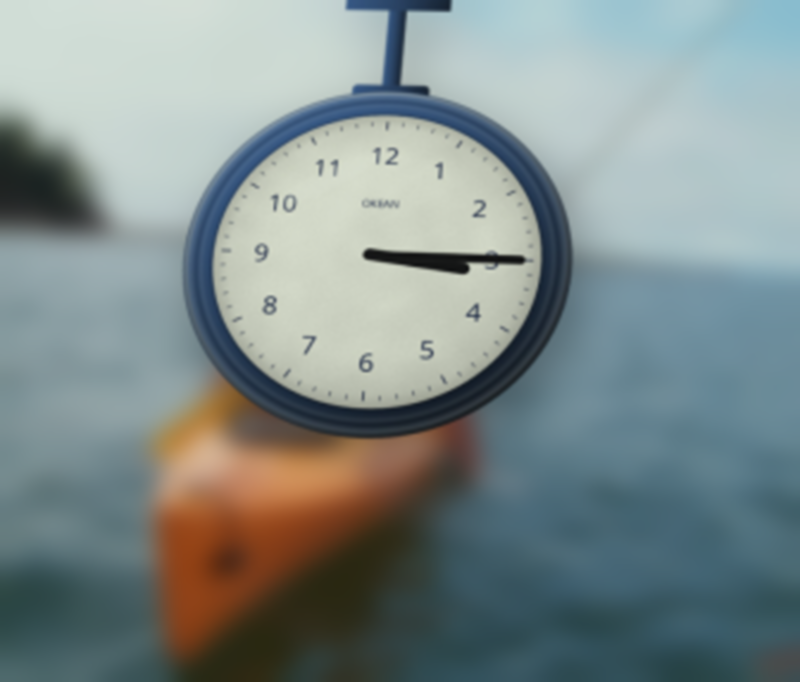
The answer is 3,15
